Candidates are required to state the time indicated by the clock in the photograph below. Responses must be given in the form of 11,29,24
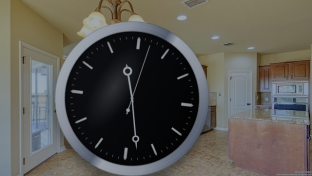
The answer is 11,28,02
